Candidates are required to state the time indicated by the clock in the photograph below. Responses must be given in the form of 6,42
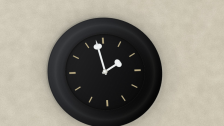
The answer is 1,58
